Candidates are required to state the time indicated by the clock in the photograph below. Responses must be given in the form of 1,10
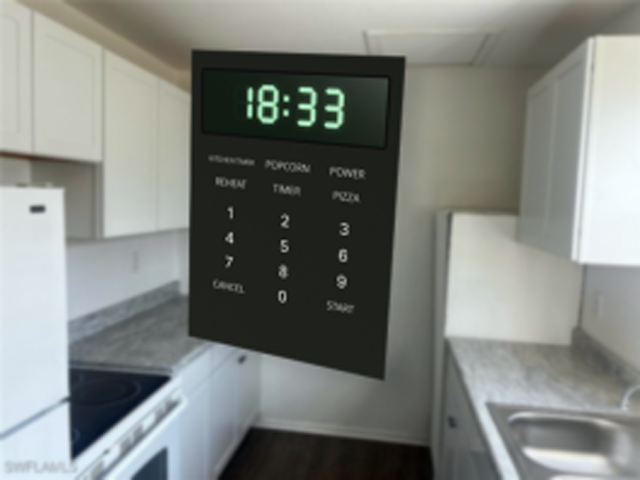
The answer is 18,33
